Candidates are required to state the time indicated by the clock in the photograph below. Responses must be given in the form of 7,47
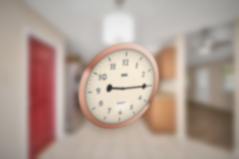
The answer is 9,15
